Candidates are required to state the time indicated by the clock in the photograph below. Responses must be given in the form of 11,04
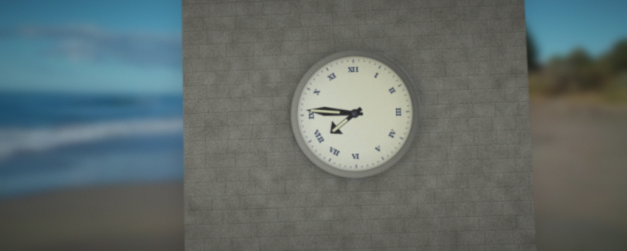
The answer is 7,46
